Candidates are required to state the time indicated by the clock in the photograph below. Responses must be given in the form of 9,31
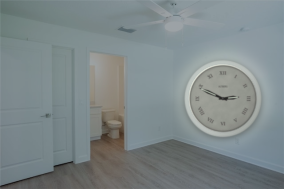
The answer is 2,49
